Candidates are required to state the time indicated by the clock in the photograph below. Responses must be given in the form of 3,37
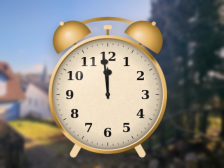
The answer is 11,59
